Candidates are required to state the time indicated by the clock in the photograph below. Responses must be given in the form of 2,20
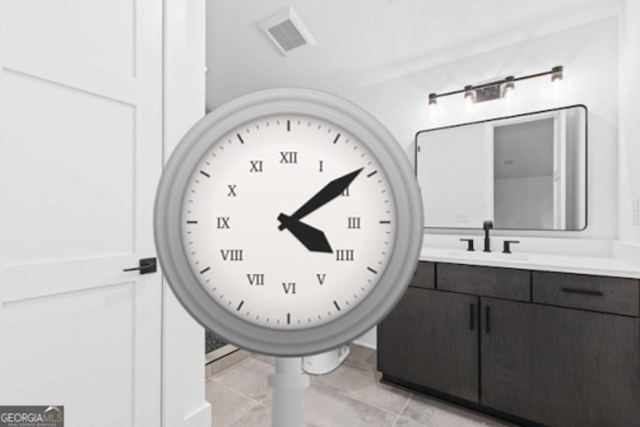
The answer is 4,09
